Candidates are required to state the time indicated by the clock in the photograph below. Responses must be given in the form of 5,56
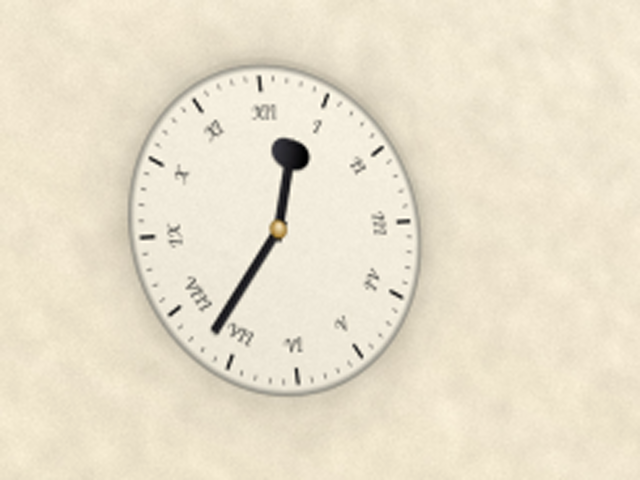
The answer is 12,37
